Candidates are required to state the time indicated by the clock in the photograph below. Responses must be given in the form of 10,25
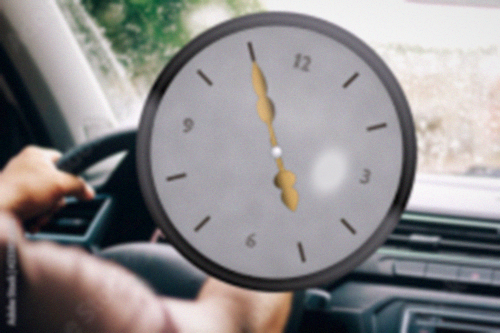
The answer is 4,55
